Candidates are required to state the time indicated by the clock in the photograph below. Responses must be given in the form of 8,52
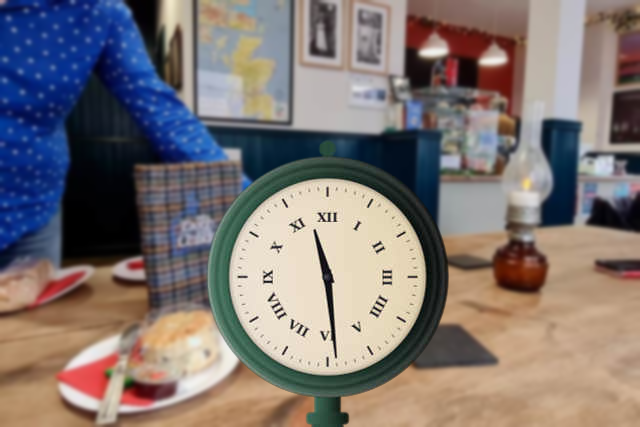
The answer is 11,29
